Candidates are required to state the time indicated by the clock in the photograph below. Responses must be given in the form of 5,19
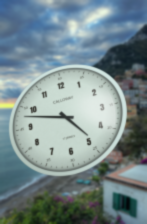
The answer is 4,48
